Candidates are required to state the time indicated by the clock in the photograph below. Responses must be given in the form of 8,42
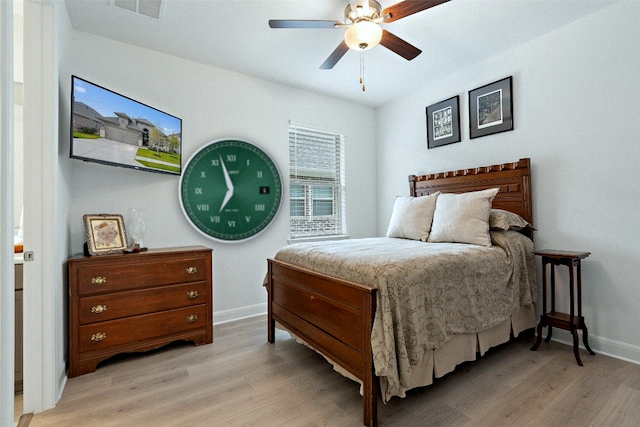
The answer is 6,57
